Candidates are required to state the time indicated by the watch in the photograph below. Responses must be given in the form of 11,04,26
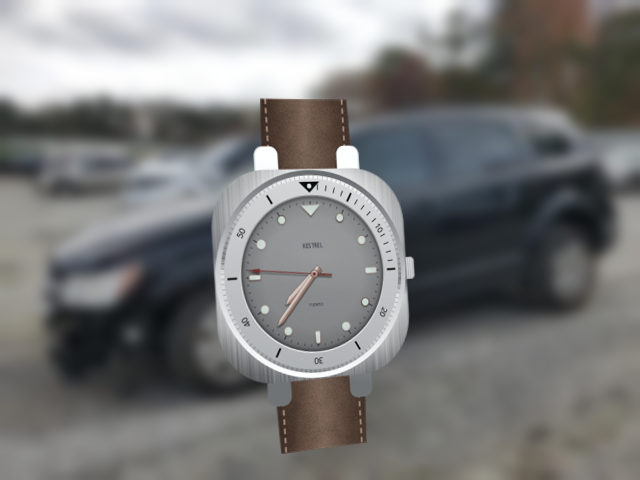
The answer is 7,36,46
